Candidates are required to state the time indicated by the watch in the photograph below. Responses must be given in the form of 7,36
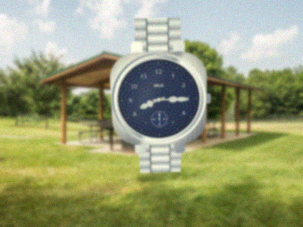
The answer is 8,15
